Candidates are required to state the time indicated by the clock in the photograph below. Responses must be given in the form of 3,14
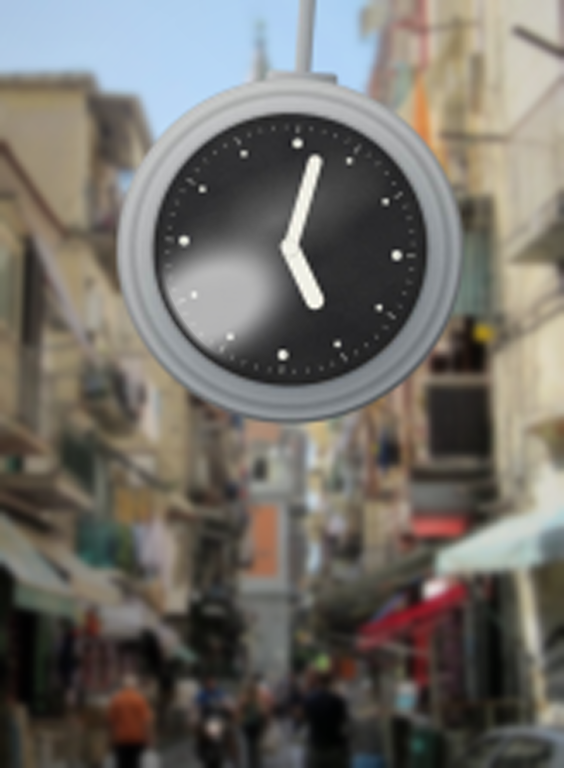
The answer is 5,02
